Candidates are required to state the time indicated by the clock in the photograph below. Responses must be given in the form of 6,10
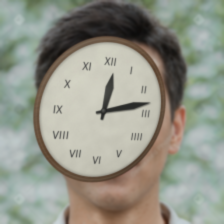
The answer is 12,13
